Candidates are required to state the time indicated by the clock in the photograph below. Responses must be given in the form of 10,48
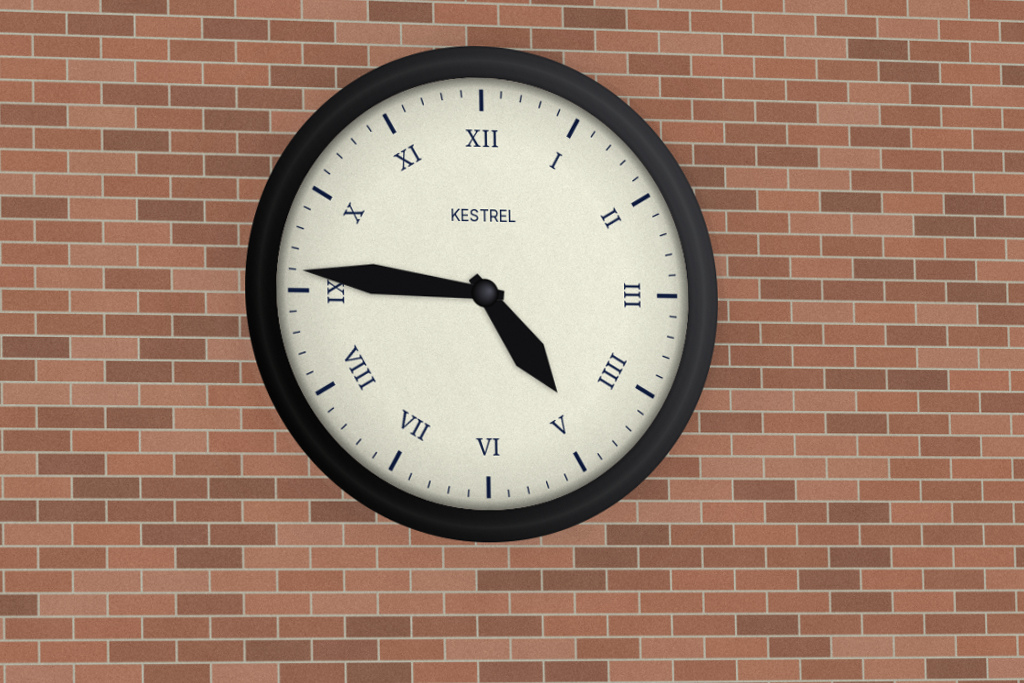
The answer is 4,46
